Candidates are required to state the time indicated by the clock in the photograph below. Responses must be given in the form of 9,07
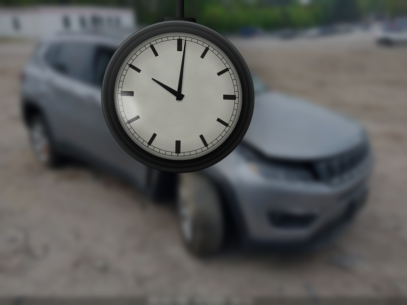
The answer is 10,01
